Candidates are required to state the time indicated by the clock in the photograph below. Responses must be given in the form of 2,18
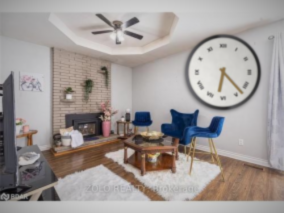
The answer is 6,23
